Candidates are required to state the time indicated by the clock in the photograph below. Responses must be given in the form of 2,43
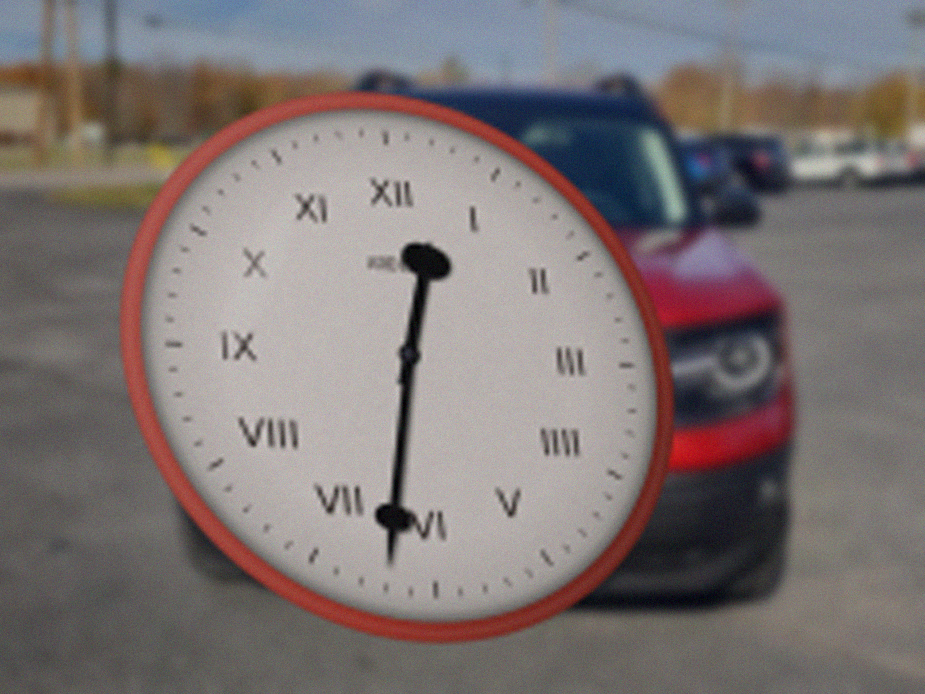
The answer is 12,32
